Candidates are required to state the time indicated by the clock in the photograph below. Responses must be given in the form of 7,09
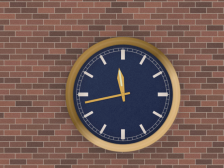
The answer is 11,43
